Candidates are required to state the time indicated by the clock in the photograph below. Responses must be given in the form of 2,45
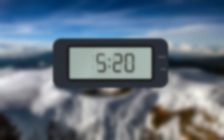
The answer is 5,20
